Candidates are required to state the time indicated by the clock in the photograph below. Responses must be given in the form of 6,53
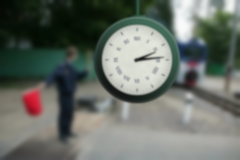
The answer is 2,14
